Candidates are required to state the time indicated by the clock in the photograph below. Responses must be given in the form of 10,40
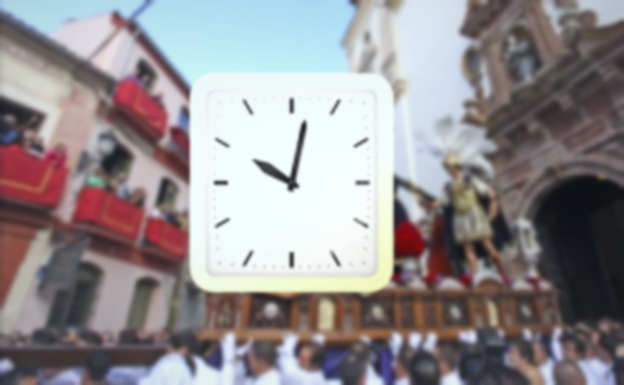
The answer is 10,02
